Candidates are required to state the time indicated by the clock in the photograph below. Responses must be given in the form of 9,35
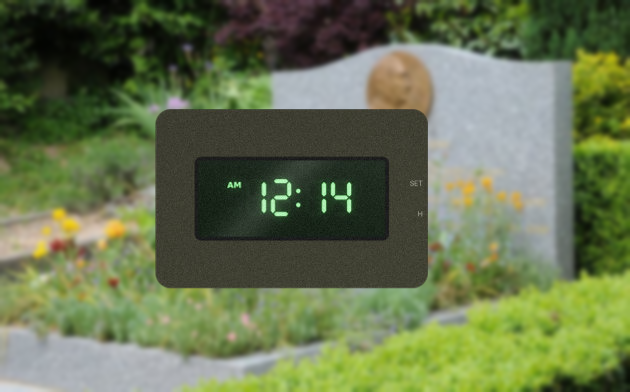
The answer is 12,14
